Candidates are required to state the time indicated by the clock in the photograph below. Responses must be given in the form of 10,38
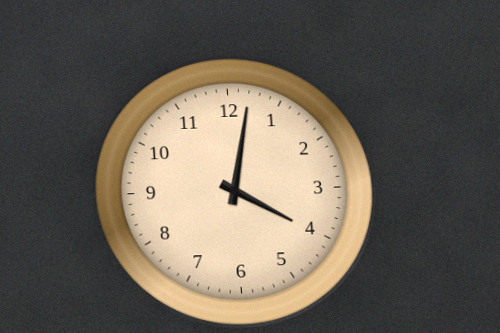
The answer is 4,02
